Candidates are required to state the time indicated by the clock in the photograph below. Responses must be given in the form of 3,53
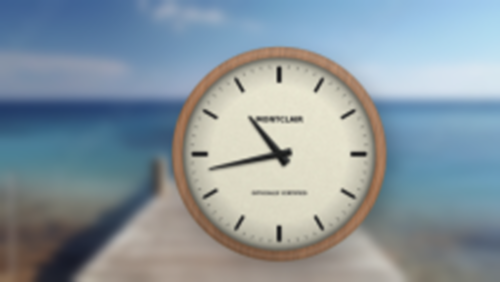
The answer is 10,43
